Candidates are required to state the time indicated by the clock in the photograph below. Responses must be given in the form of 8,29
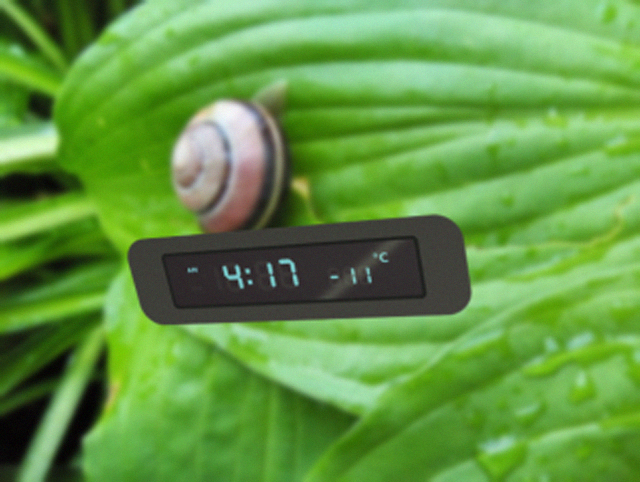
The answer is 4,17
